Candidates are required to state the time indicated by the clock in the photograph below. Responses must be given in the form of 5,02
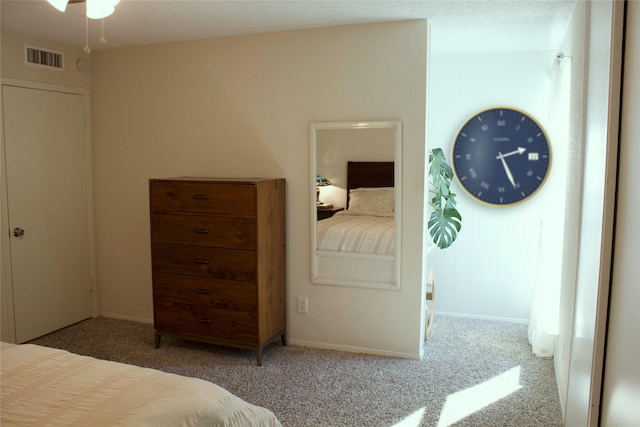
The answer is 2,26
